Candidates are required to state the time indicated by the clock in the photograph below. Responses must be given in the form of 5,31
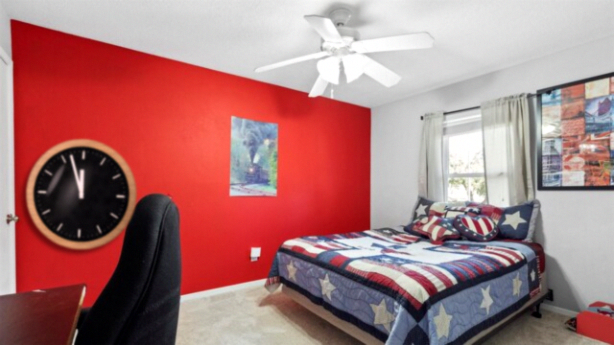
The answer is 11,57
